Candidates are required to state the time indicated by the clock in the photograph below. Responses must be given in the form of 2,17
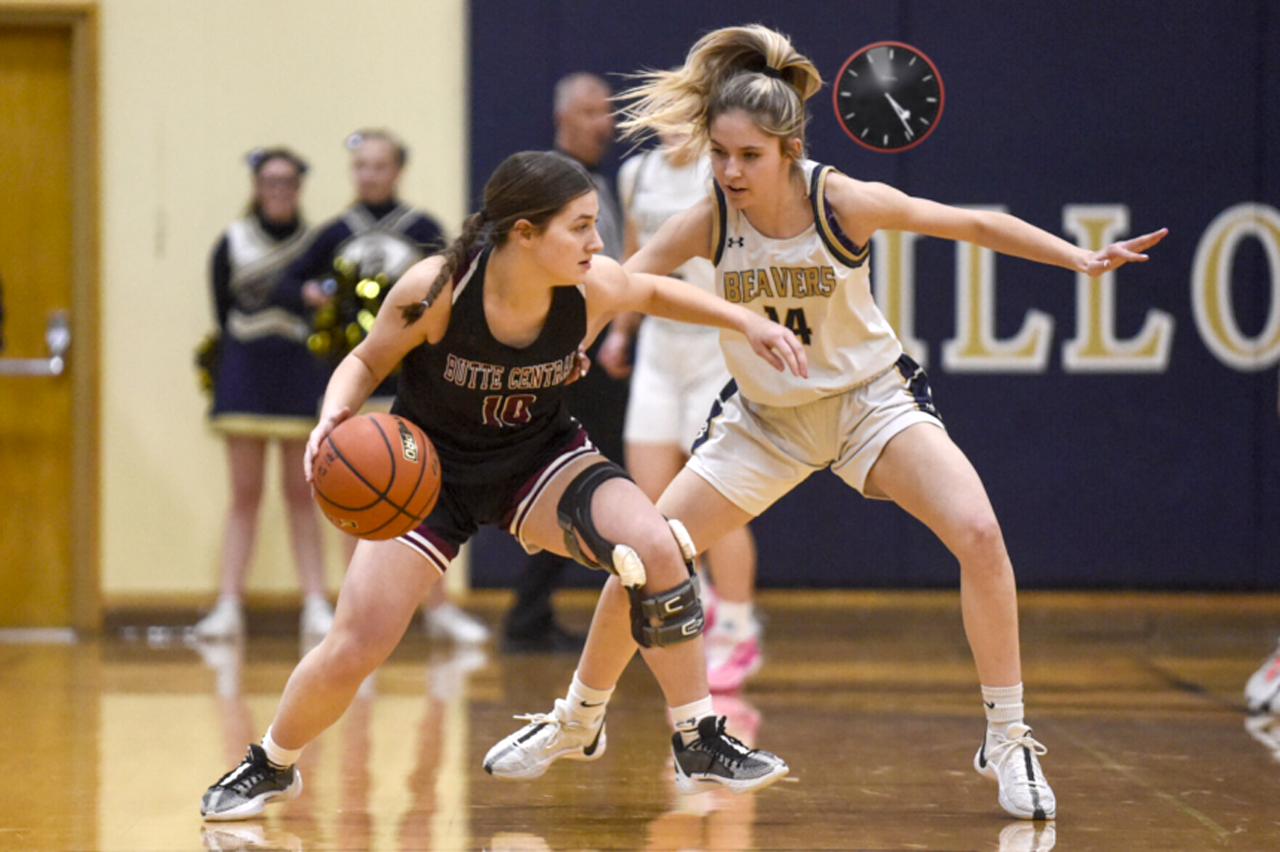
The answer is 4,24
